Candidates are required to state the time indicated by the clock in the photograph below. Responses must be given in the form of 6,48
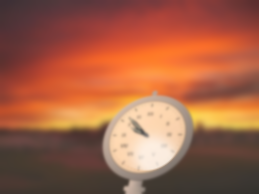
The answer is 9,52
